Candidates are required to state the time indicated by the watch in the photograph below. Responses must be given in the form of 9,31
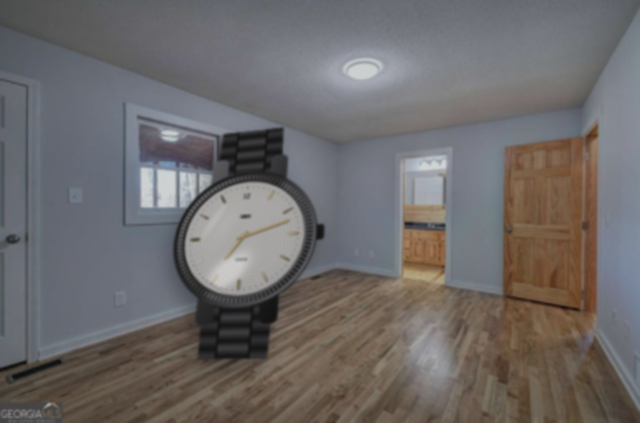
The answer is 7,12
